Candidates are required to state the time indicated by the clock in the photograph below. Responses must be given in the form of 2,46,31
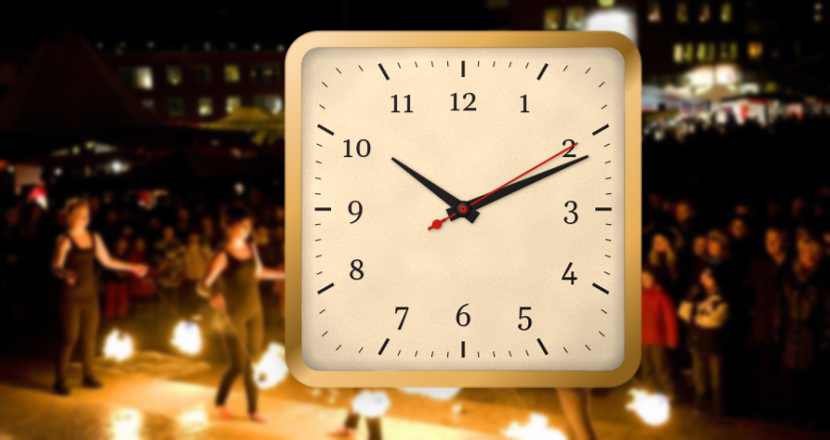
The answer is 10,11,10
